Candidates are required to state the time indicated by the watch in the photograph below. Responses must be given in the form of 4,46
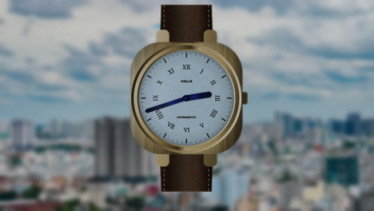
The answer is 2,42
